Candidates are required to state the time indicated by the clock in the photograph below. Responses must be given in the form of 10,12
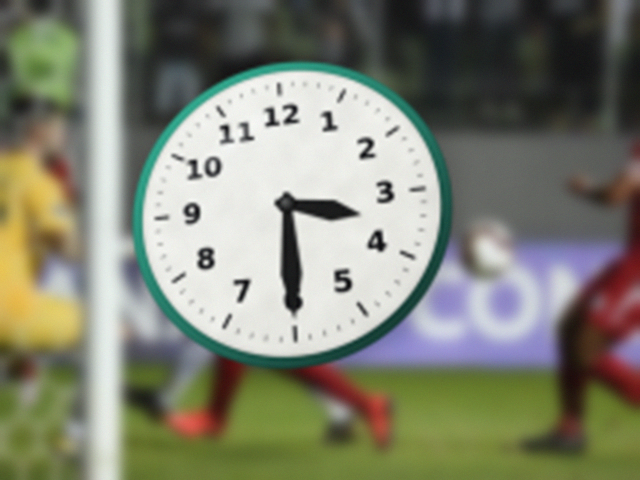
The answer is 3,30
